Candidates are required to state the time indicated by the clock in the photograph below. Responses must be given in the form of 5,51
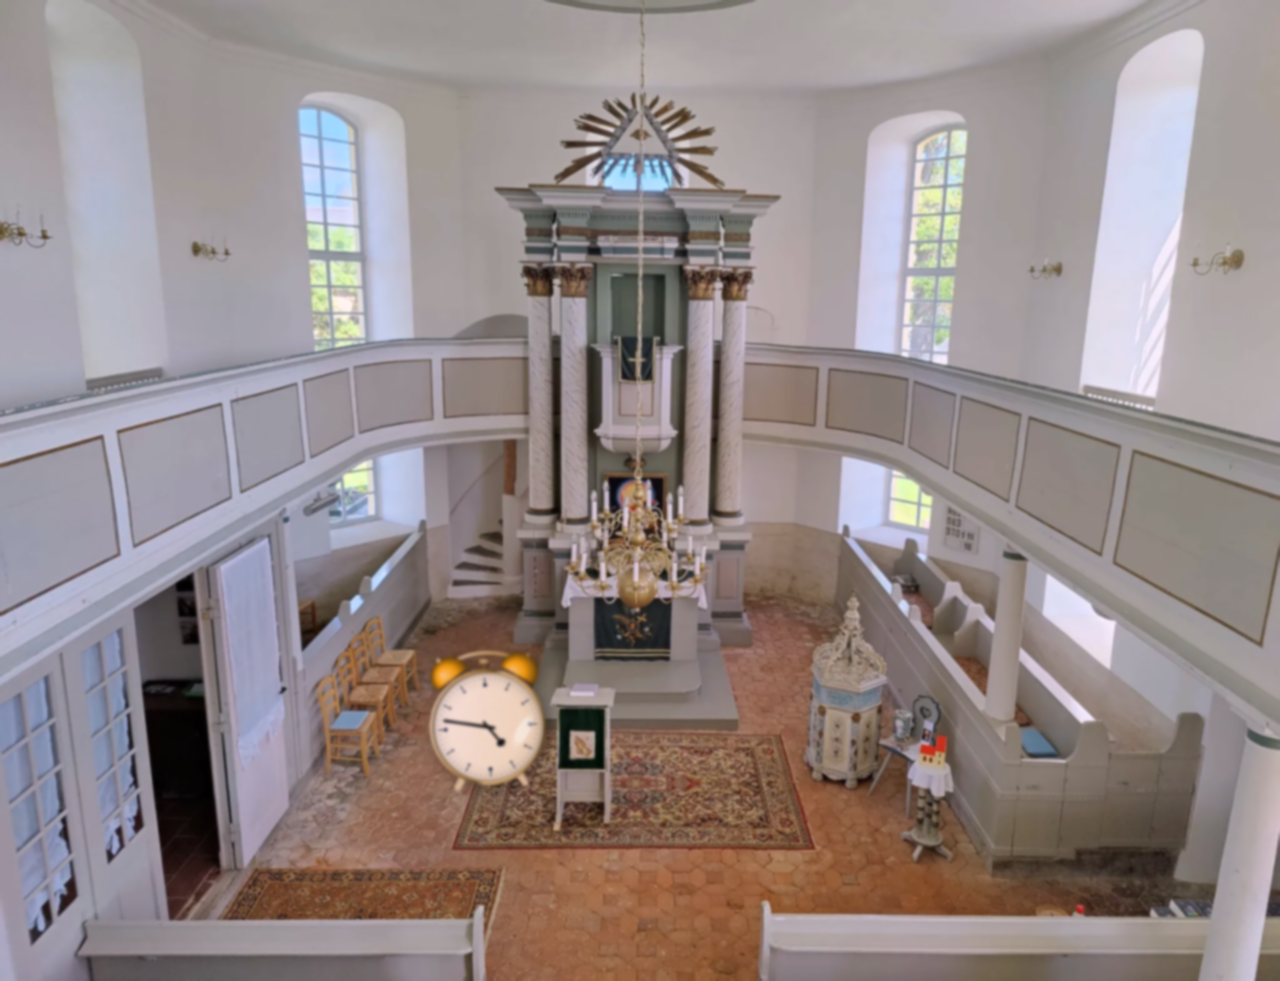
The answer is 4,47
